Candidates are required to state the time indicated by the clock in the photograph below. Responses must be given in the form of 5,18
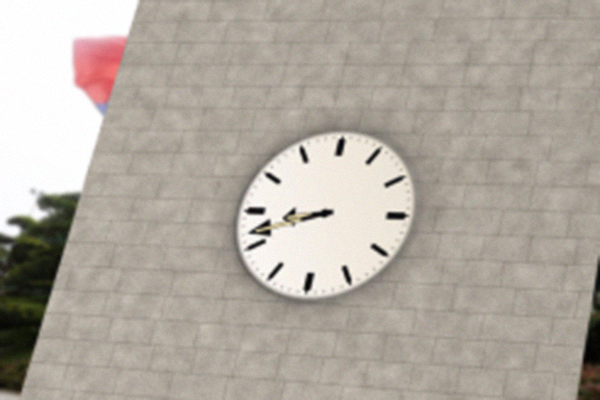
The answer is 8,42
